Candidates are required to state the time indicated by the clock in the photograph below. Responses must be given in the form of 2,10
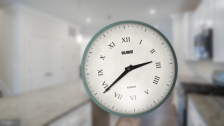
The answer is 2,39
